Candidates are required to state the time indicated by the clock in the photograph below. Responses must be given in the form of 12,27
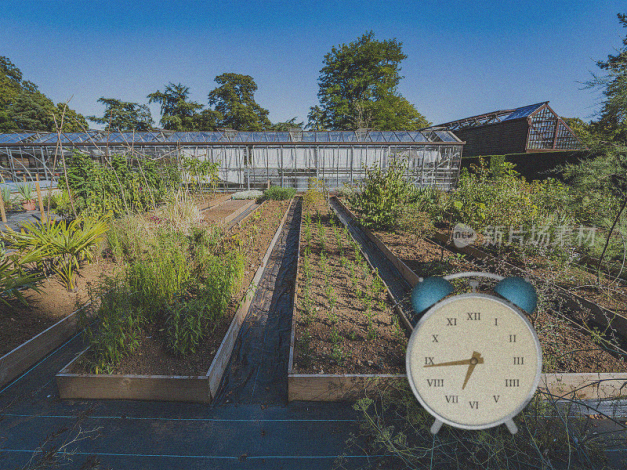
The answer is 6,44
